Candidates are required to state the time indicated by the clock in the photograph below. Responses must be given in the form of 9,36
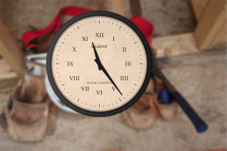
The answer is 11,24
